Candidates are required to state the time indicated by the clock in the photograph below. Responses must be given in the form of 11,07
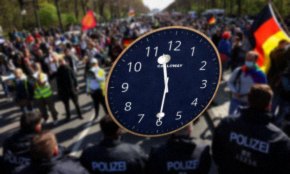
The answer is 11,30
